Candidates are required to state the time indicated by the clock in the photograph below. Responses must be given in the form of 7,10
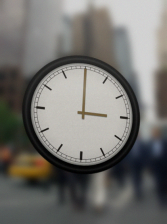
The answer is 3,00
